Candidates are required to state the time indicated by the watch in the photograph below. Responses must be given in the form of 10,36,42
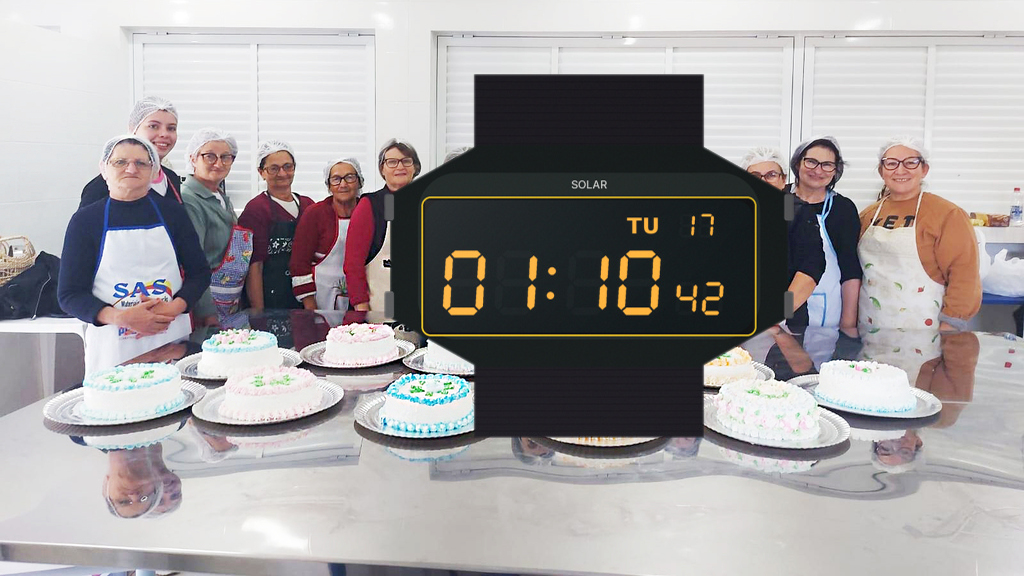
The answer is 1,10,42
